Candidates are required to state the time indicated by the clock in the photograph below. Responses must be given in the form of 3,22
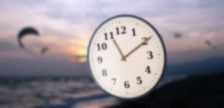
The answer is 11,10
